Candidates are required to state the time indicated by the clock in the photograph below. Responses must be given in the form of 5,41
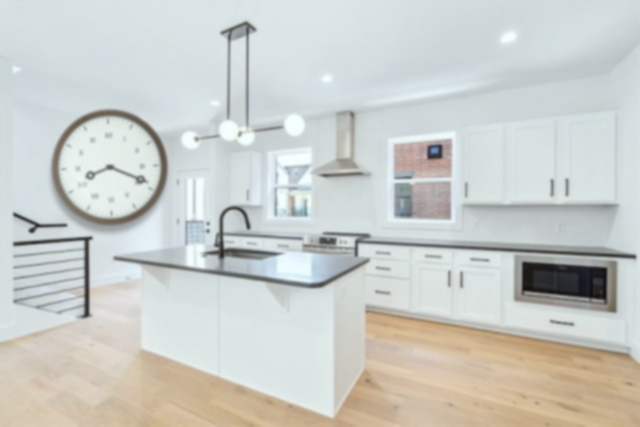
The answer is 8,19
